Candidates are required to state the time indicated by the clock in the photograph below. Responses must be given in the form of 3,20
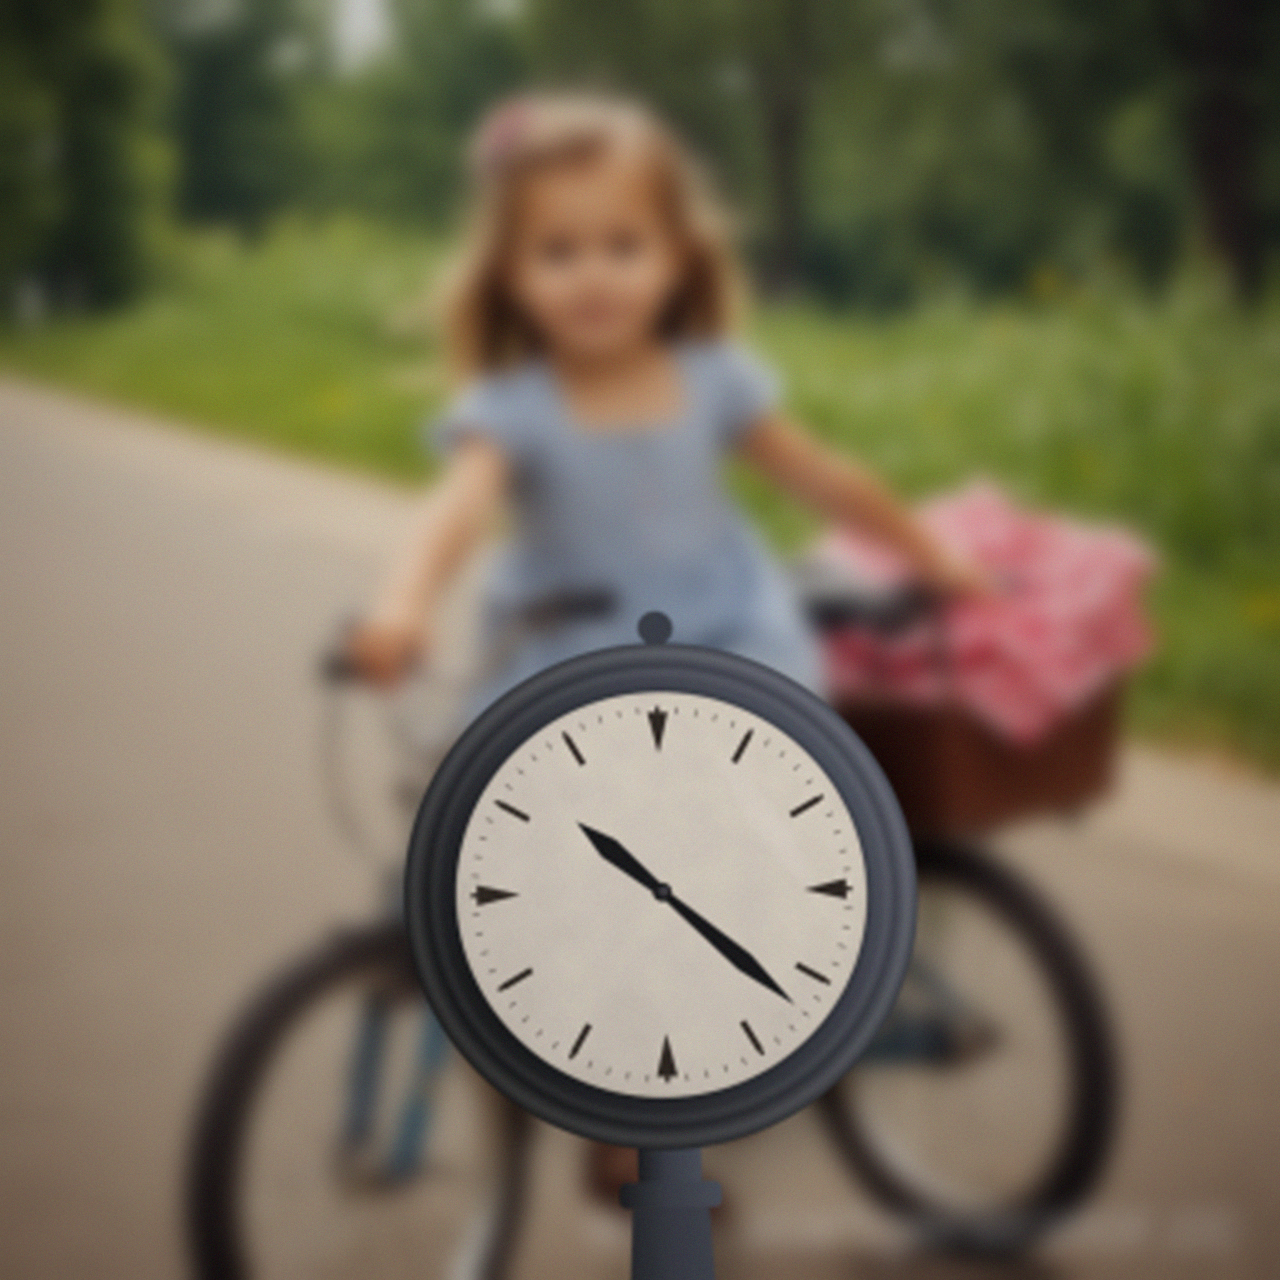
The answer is 10,22
